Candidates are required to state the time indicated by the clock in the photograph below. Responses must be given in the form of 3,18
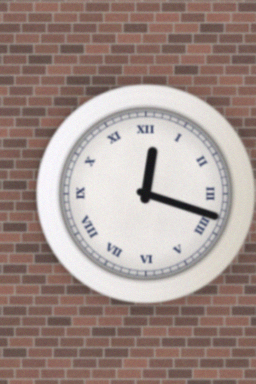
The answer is 12,18
